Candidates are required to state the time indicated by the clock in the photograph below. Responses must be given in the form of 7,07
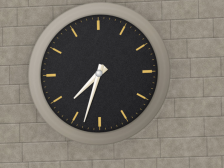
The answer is 7,33
